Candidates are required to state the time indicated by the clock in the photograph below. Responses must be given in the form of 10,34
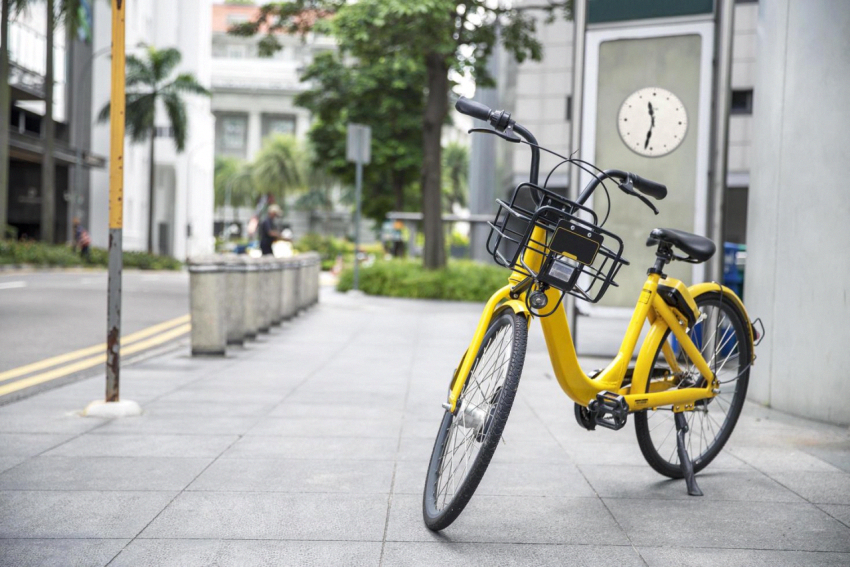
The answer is 11,32
